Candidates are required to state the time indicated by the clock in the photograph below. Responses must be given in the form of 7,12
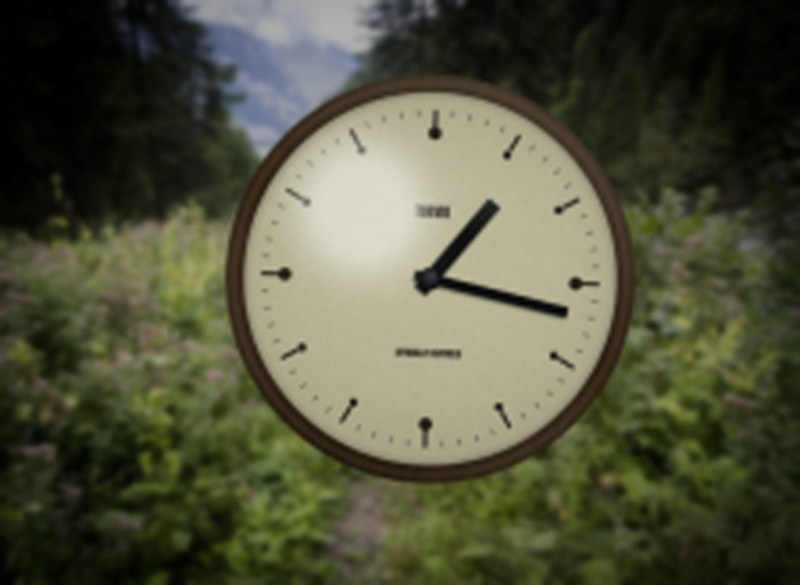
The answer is 1,17
